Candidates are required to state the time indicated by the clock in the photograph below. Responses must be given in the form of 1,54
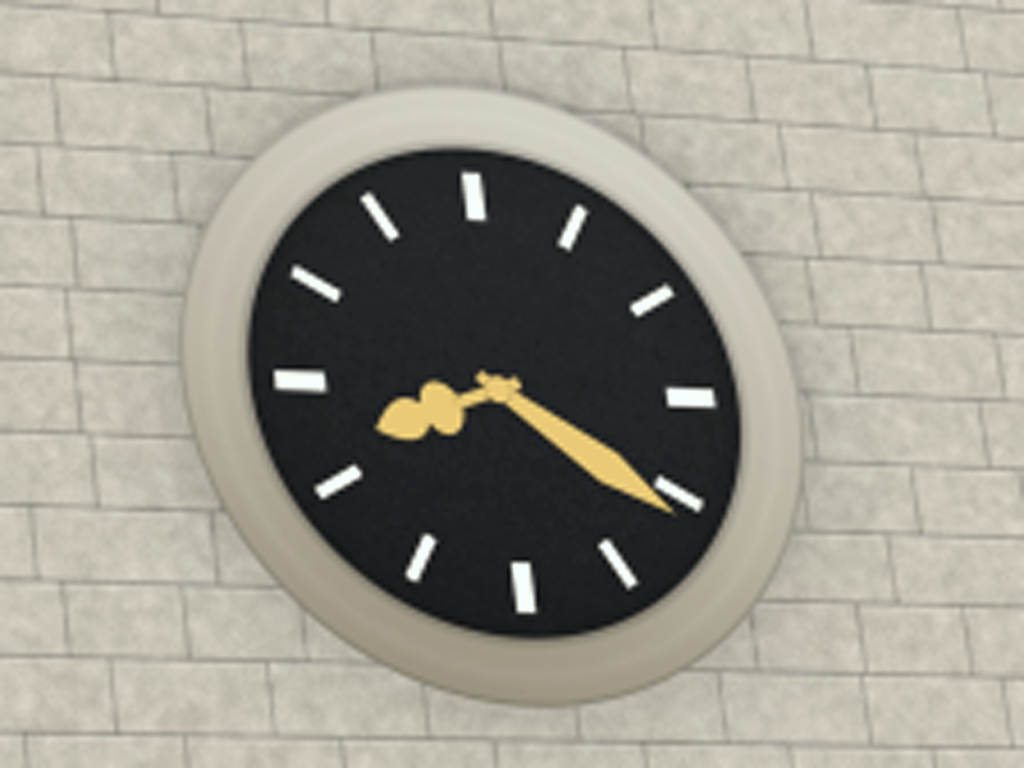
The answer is 8,21
